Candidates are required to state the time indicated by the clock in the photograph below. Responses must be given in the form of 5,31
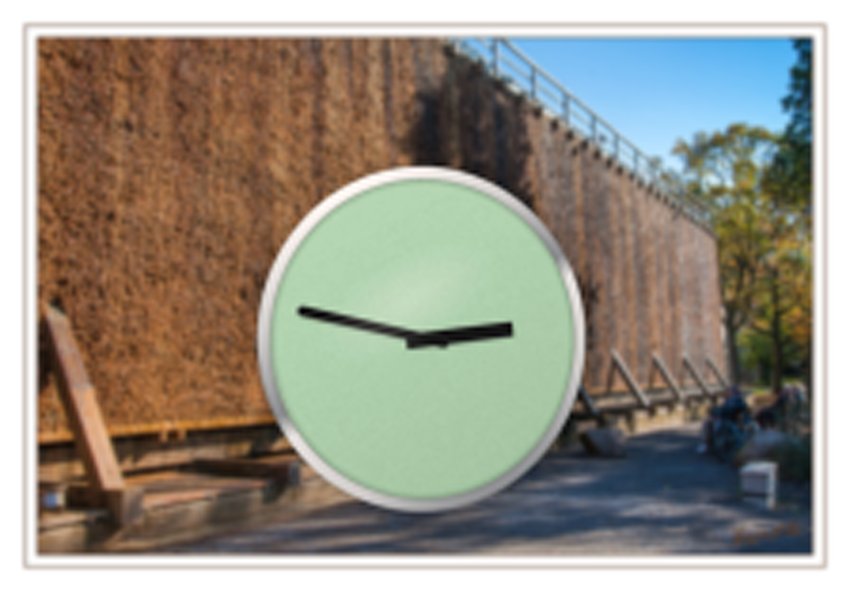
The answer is 2,47
